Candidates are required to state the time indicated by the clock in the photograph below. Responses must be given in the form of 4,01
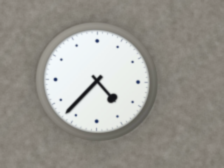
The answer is 4,37
